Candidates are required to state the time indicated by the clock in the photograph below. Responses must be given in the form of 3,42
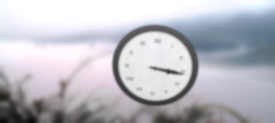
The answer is 3,16
